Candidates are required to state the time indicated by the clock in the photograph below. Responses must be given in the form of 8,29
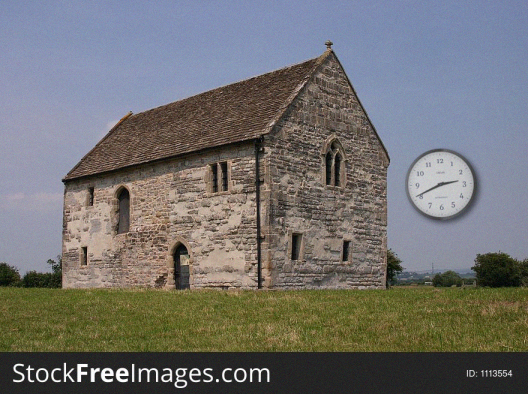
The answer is 2,41
